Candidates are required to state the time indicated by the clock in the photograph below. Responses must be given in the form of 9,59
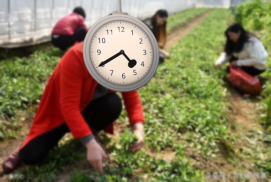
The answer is 4,40
